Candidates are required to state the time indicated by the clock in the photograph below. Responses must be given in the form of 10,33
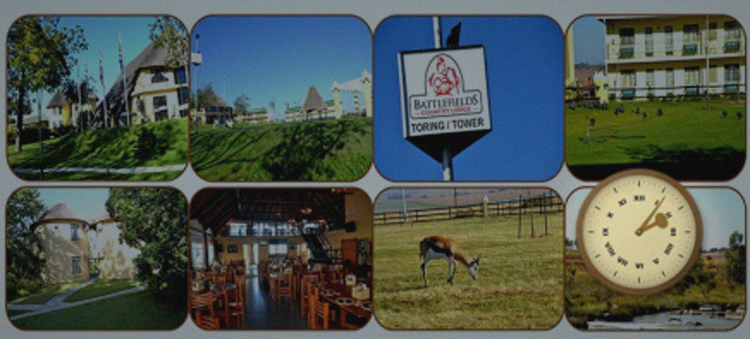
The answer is 2,06
